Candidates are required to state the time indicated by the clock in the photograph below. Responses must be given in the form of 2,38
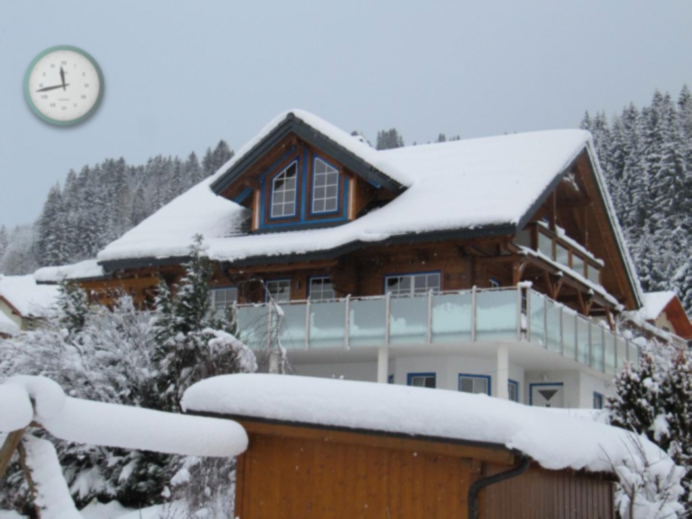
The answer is 11,43
